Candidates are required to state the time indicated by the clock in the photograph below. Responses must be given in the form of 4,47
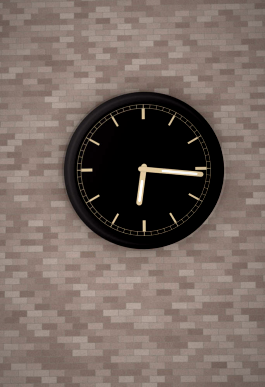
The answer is 6,16
